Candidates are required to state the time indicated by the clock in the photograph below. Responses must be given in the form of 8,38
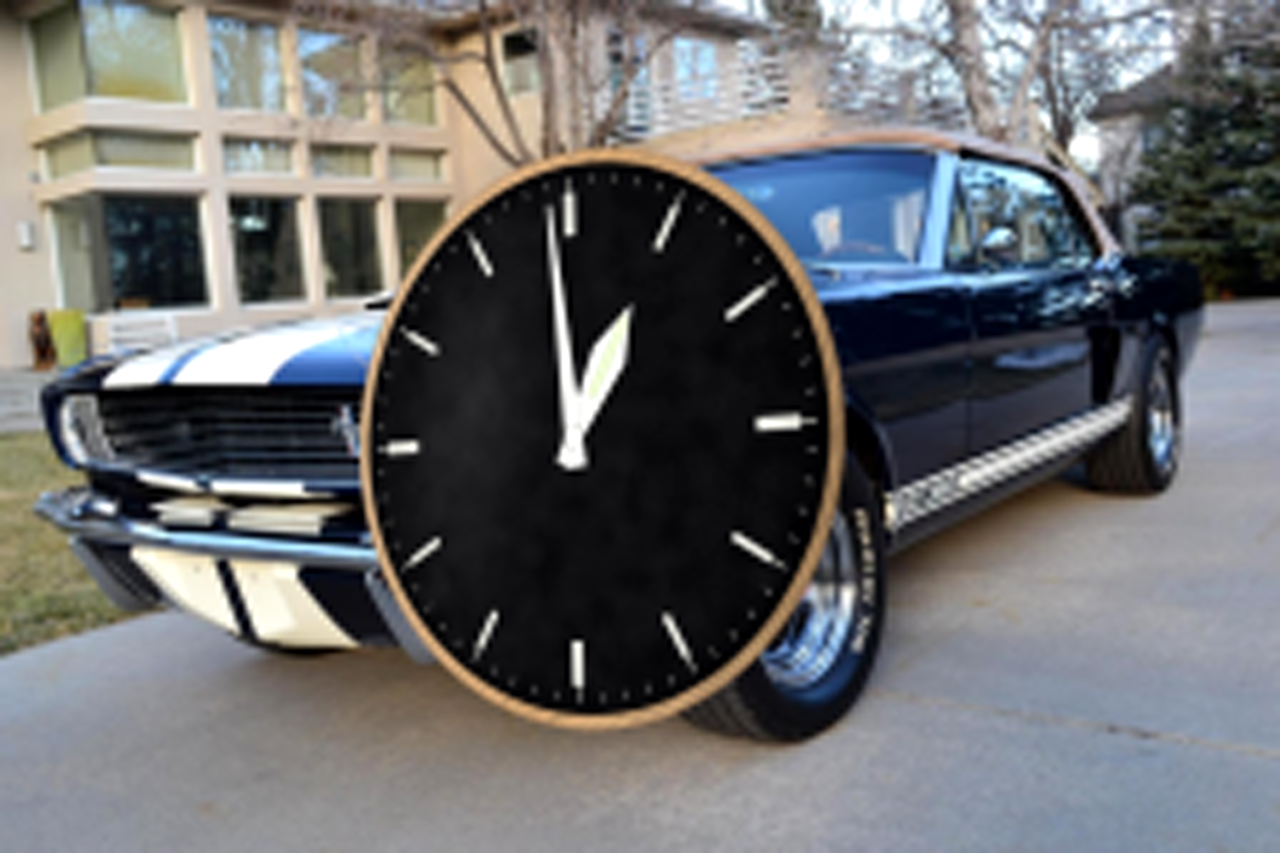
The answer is 12,59
